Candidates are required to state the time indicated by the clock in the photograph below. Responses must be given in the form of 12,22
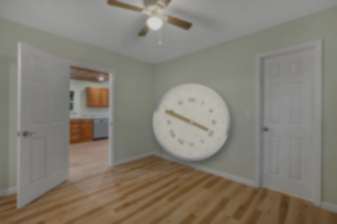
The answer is 3,49
